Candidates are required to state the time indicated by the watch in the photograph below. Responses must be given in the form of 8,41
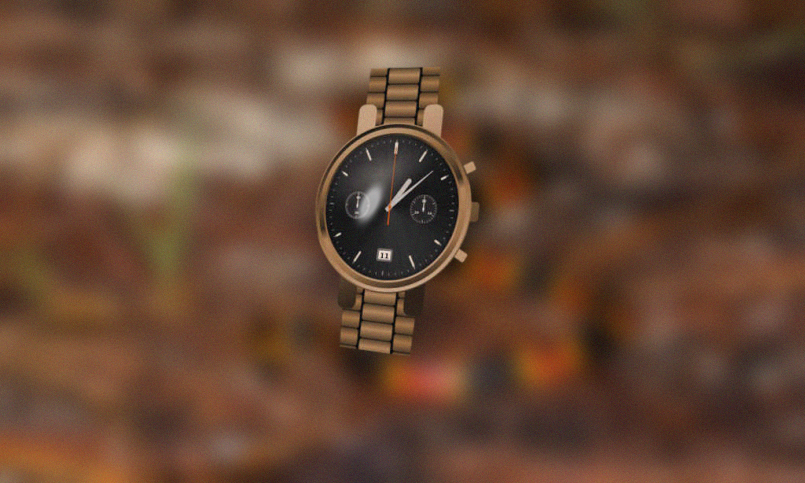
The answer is 1,08
